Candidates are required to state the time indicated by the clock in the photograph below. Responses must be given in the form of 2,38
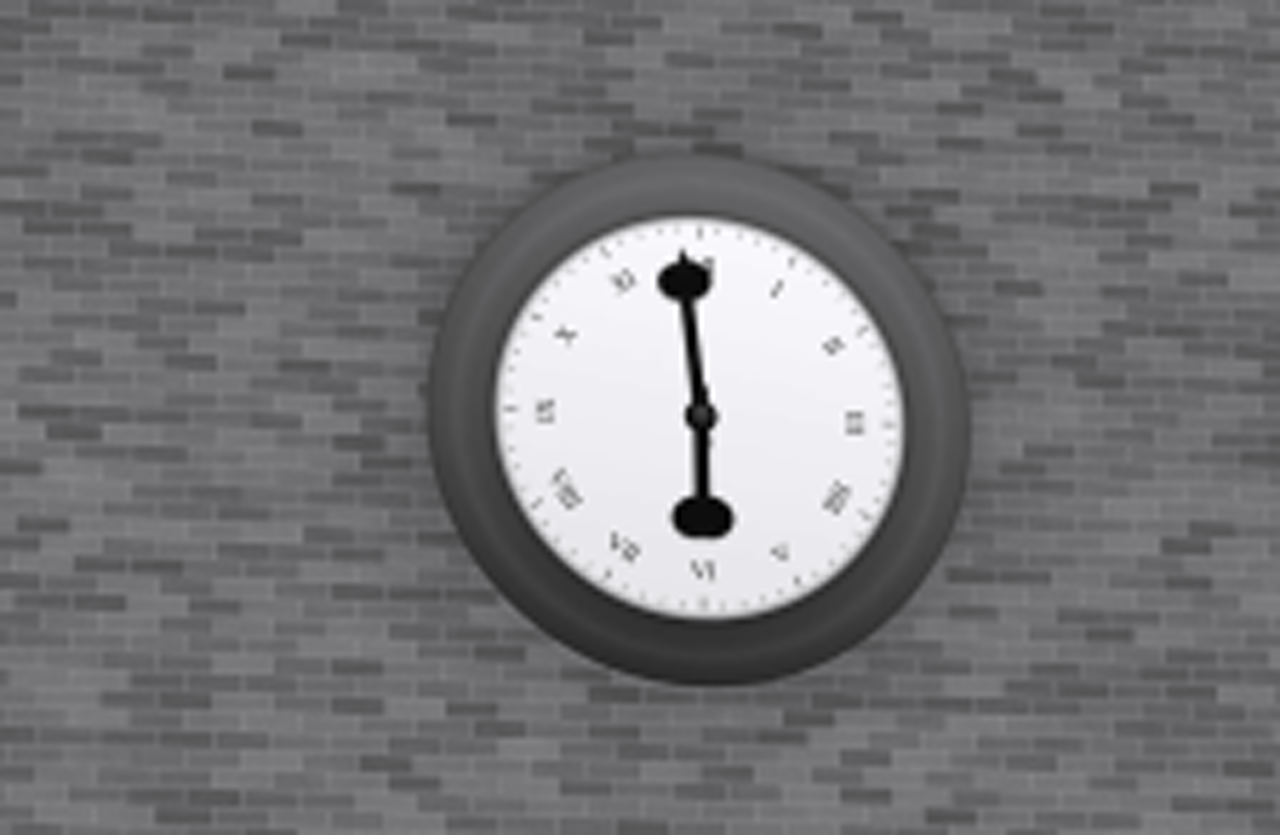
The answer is 5,59
